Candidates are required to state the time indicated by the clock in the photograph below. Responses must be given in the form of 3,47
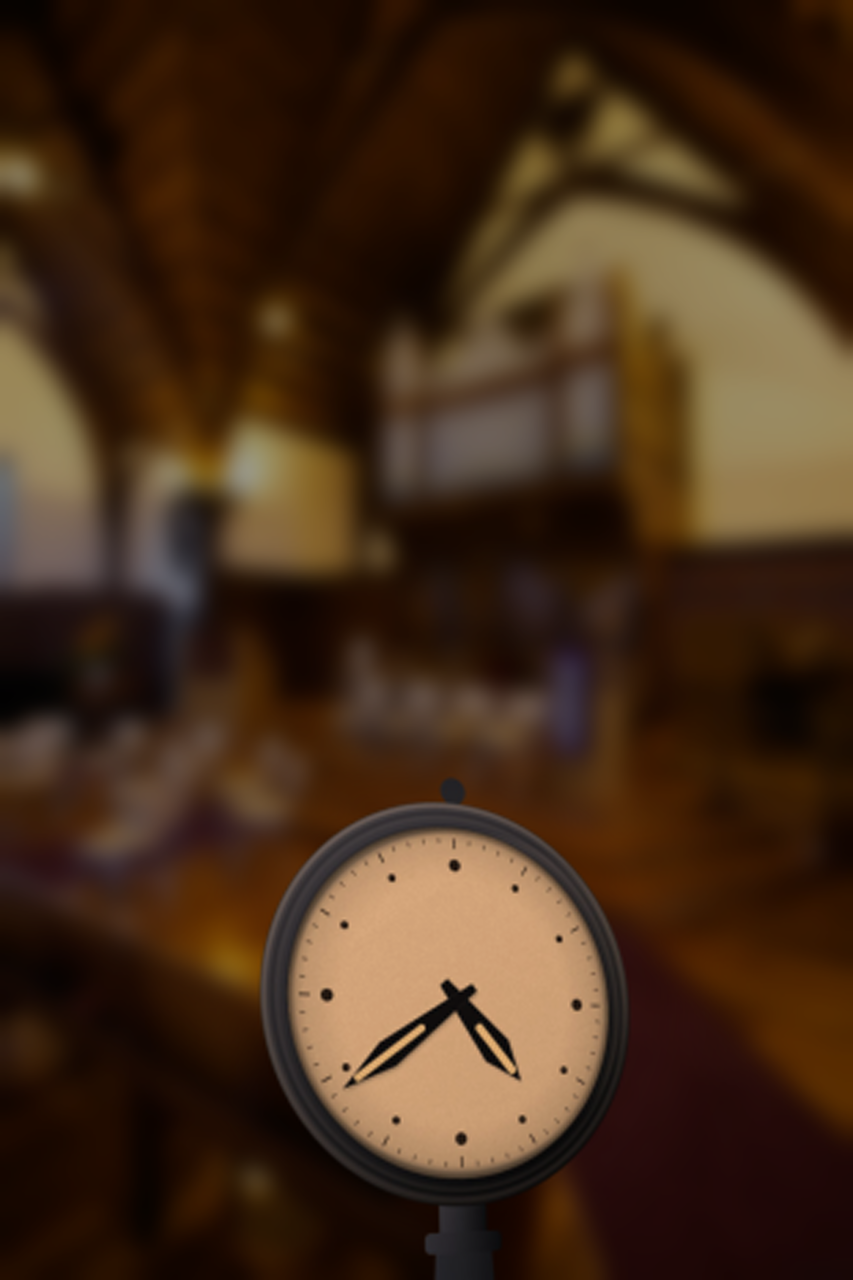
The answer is 4,39
